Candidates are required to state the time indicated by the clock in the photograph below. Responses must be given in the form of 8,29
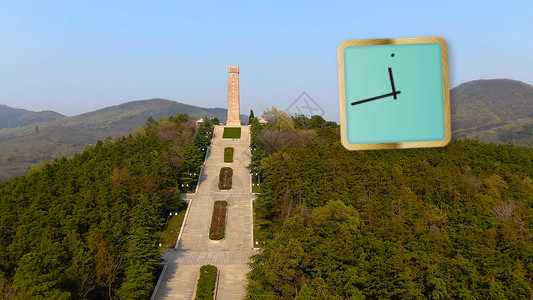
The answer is 11,43
